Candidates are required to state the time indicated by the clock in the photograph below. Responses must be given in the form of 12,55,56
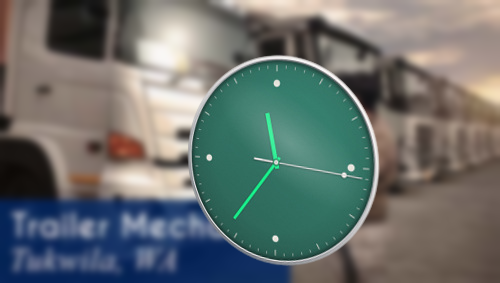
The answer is 11,36,16
